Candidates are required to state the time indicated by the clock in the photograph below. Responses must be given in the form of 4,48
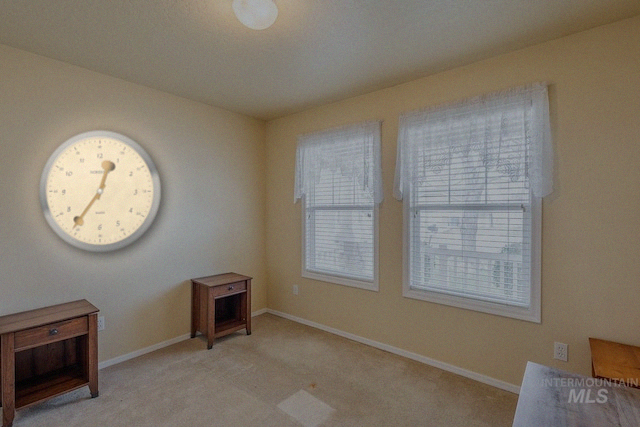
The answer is 12,36
